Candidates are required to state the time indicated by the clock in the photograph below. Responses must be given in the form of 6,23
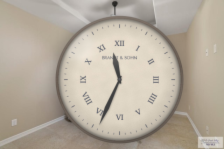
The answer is 11,34
